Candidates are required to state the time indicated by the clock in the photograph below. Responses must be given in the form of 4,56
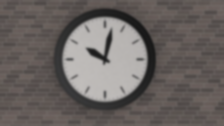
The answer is 10,02
